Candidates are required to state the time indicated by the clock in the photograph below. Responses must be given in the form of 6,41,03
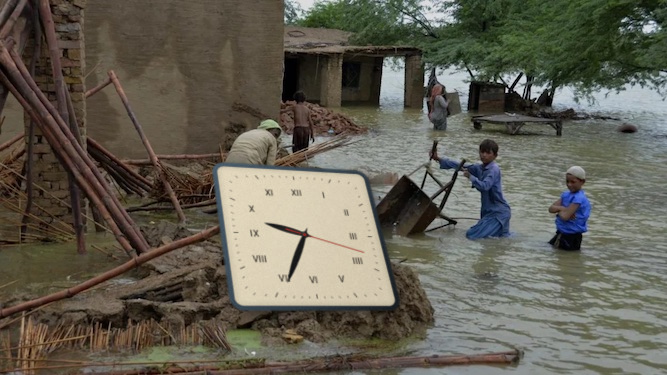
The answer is 9,34,18
